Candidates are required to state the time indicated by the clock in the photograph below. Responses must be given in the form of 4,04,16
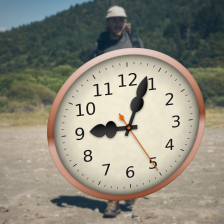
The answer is 9,03,25
